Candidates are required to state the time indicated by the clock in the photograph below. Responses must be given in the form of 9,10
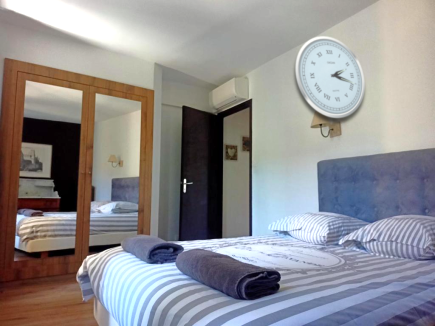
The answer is 2,18
